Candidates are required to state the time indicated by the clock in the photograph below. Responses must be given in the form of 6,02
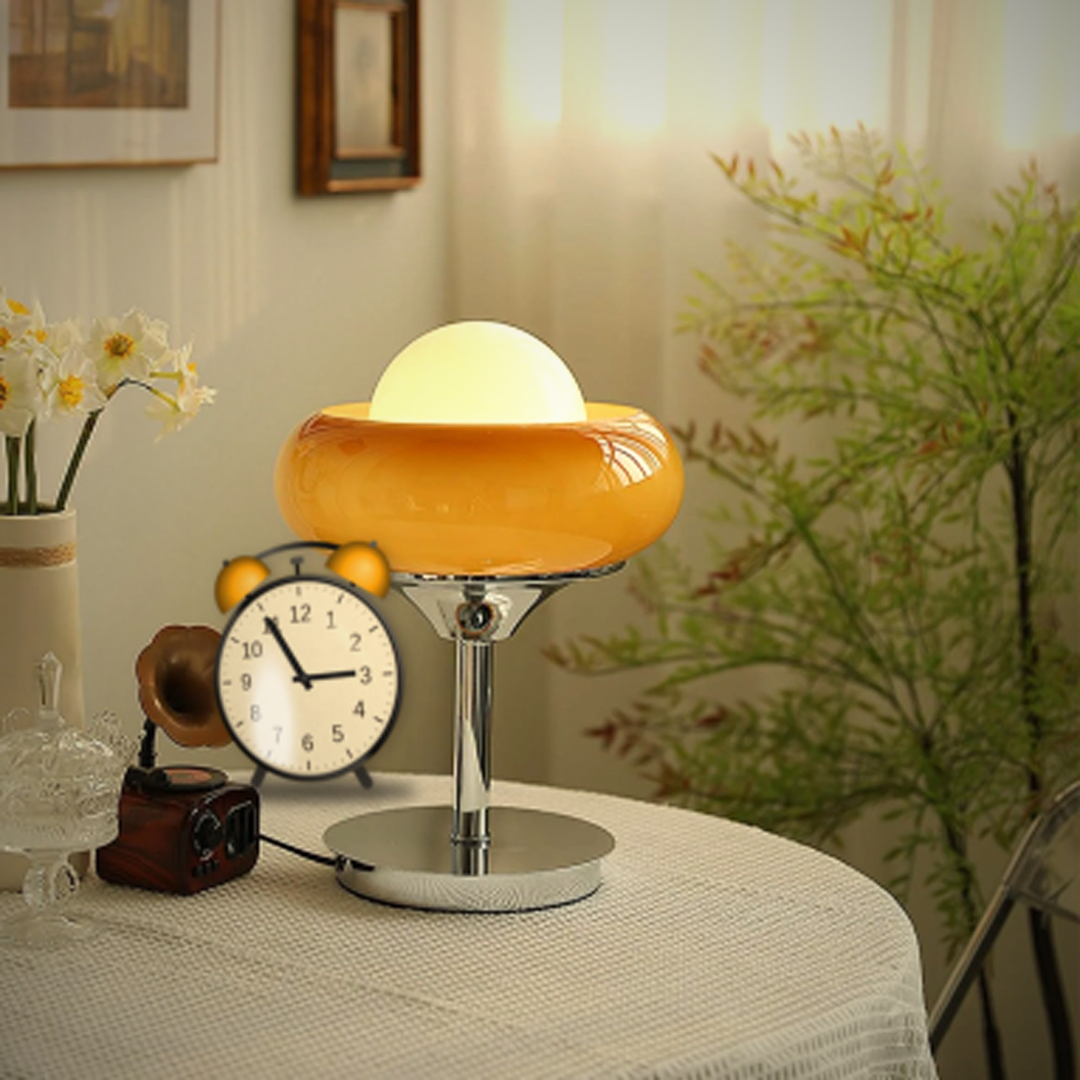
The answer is 2,55
